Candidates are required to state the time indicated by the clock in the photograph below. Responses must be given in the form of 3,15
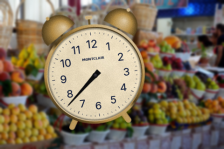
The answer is 7,38
